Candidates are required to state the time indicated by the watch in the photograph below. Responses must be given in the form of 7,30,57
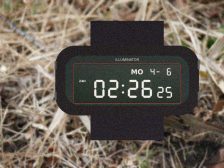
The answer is 2,26,25
